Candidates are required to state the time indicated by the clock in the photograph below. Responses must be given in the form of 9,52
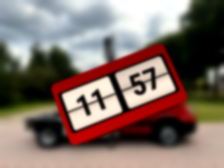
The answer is 11,57
